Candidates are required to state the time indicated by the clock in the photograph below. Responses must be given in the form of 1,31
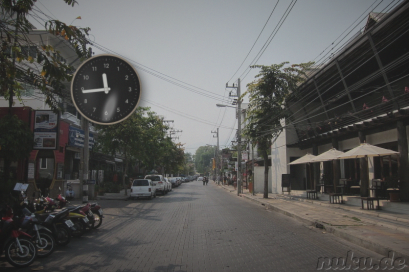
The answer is 11,44
